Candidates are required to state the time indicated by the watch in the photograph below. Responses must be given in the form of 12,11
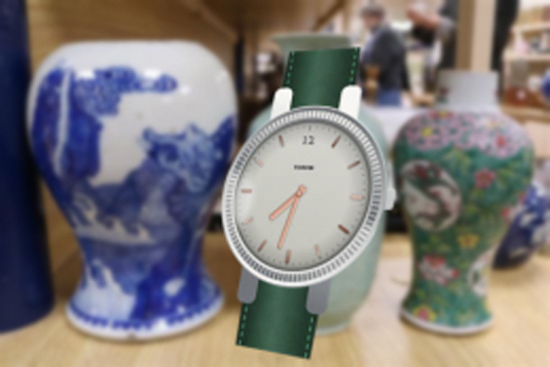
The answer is 7,32
